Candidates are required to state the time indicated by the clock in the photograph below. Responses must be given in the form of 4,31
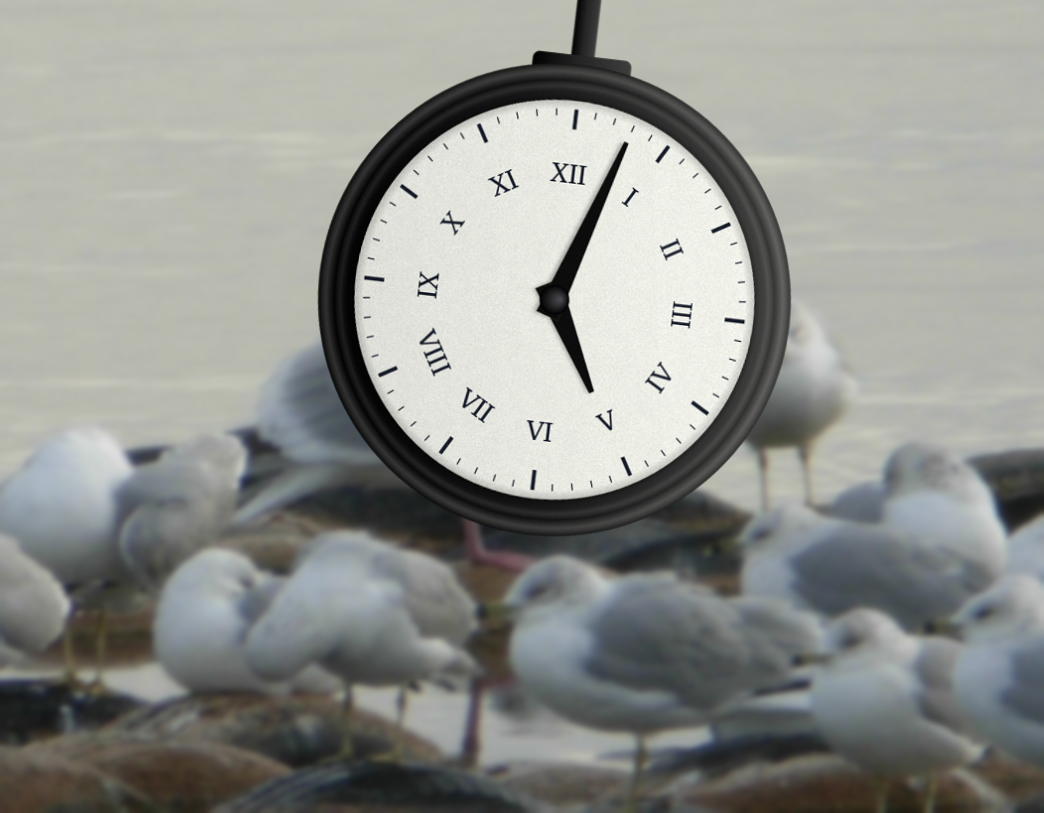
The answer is 5,03
